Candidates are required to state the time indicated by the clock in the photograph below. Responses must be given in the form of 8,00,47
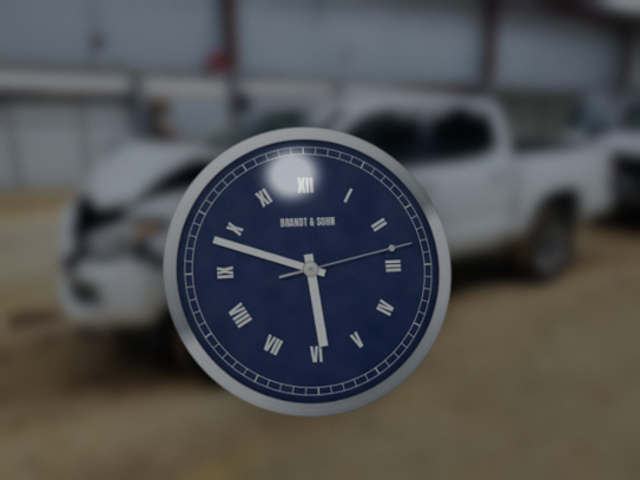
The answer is 5,48,13
